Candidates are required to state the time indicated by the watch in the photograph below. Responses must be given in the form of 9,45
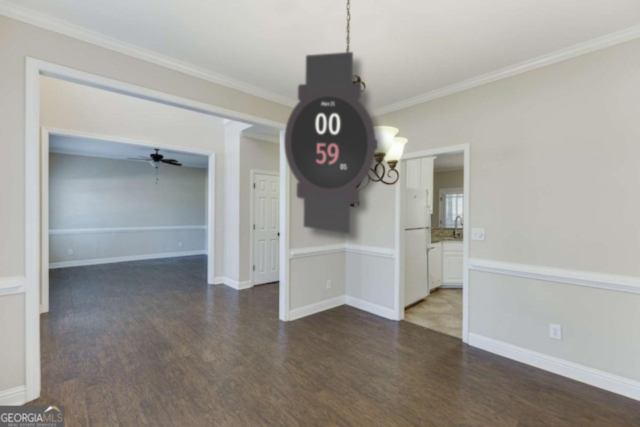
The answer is 0,59
